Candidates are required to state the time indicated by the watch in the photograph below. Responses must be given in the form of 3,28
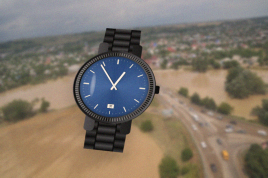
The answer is 12,54
